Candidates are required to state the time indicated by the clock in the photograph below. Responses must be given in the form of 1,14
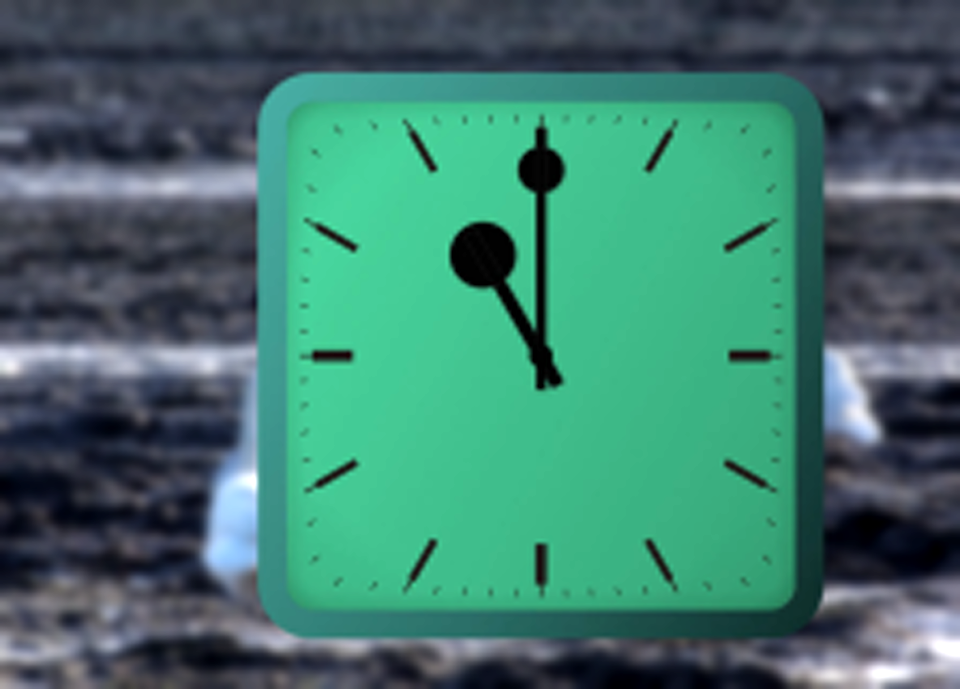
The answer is 11,00
